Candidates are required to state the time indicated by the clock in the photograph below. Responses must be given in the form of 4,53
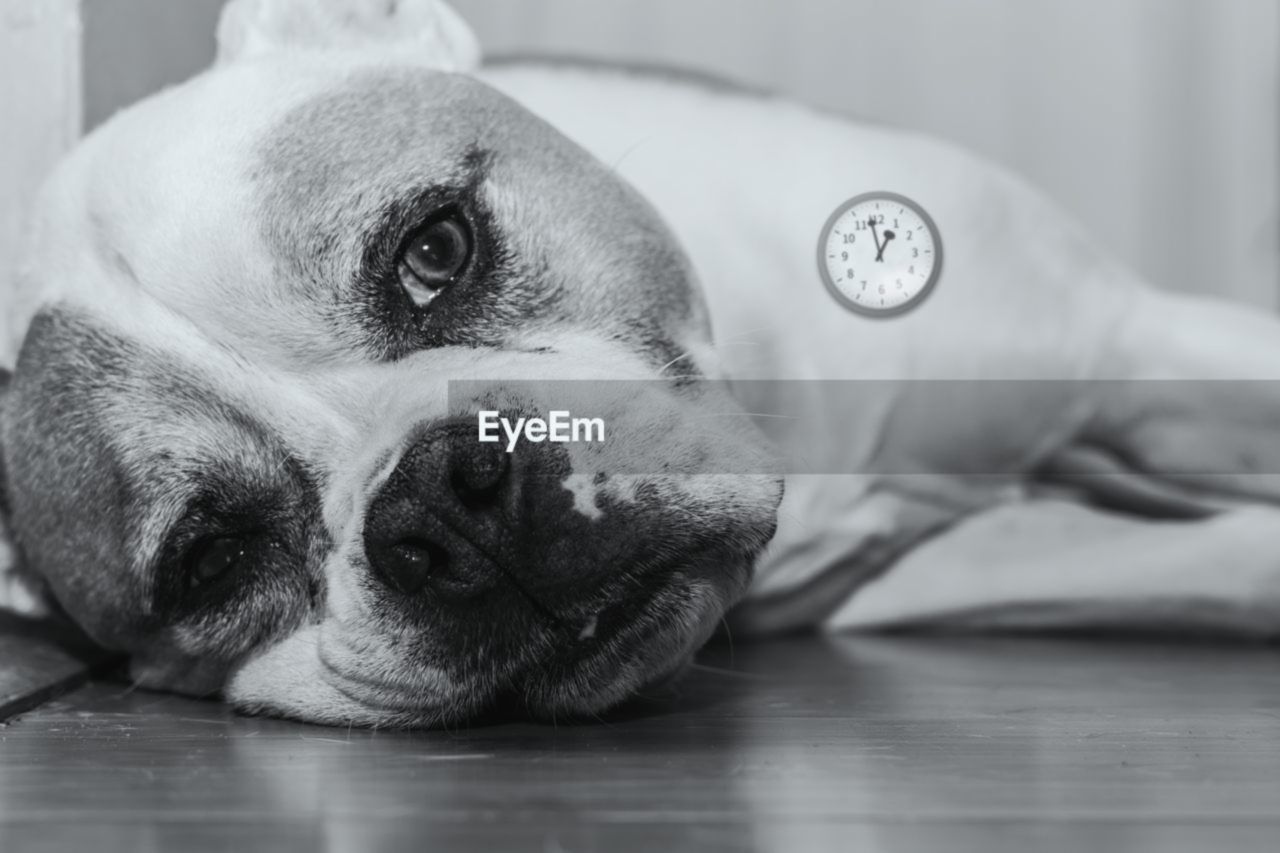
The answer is 12,58
